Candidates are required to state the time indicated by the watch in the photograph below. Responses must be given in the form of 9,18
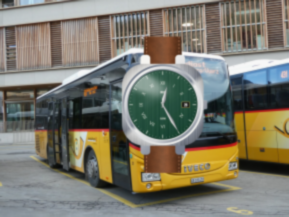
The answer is 12,25
